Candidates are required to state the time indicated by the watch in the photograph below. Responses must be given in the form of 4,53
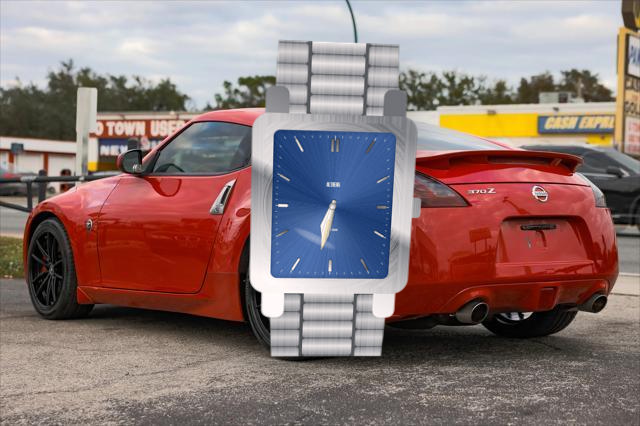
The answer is 6,32
